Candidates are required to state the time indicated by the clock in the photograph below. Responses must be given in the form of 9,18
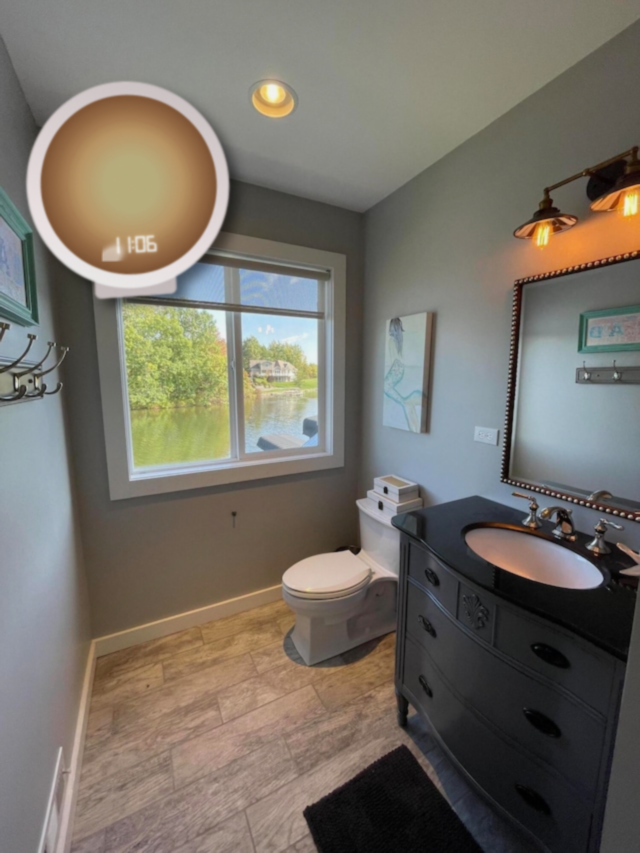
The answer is 11,06
